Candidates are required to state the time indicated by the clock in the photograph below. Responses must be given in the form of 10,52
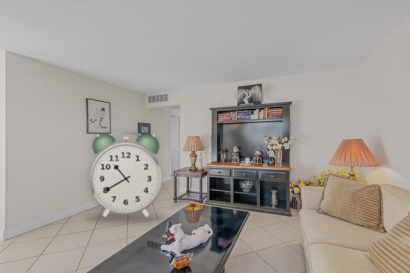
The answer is 10,40
